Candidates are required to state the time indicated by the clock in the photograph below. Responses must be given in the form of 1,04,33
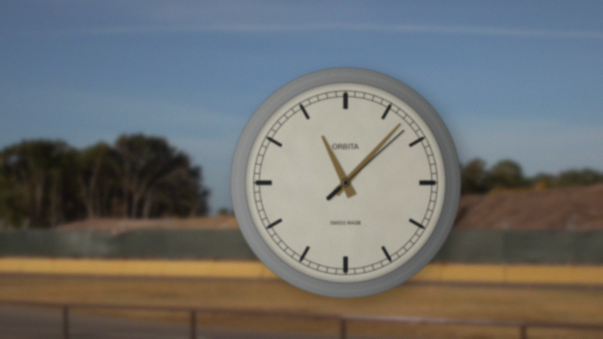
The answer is 11,07,08
